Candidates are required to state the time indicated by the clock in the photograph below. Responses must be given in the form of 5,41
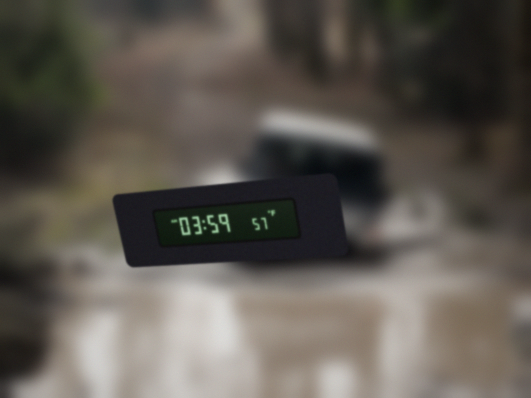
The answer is 3,59
